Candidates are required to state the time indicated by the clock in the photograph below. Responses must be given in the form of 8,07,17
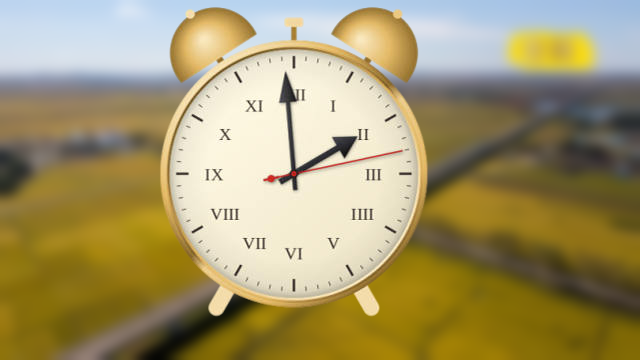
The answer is 1,59,13
